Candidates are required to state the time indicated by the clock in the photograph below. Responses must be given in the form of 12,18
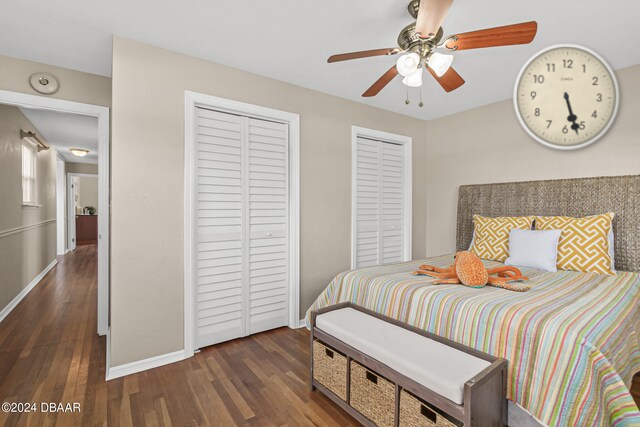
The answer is 5,27
